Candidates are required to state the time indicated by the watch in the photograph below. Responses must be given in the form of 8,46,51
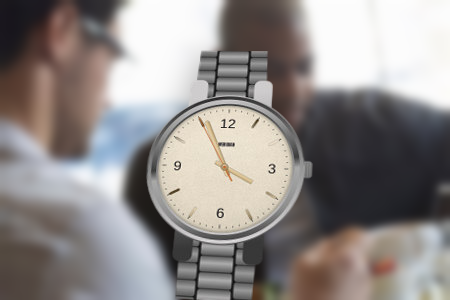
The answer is 3,55,55
